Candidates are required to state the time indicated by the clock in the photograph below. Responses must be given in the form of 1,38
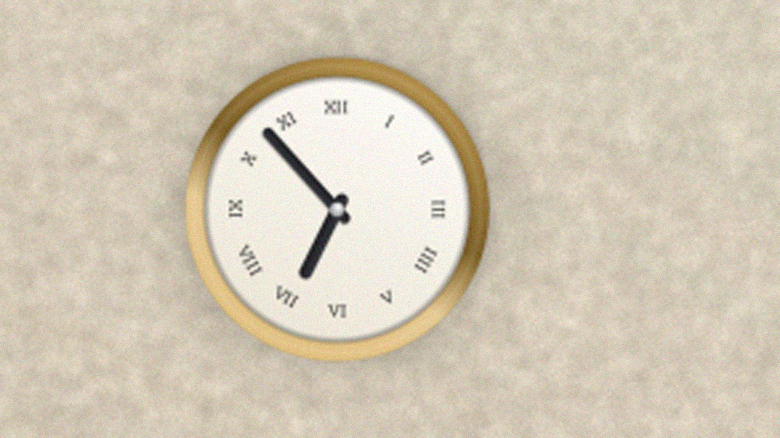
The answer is 6,53
